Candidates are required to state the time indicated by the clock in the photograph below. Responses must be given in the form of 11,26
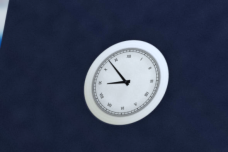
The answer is 8,53
